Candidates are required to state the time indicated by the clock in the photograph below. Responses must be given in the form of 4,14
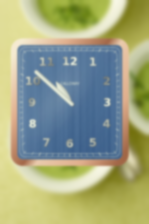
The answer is 10,52
